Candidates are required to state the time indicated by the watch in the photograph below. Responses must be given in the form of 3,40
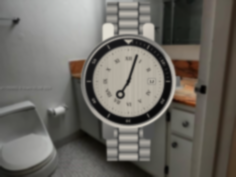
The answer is 7,03
